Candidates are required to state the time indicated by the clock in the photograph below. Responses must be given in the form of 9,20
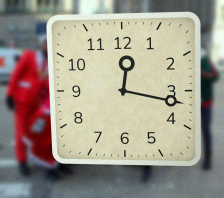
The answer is 12,17
